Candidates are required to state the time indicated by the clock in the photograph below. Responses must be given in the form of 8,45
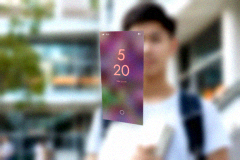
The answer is 5,20
